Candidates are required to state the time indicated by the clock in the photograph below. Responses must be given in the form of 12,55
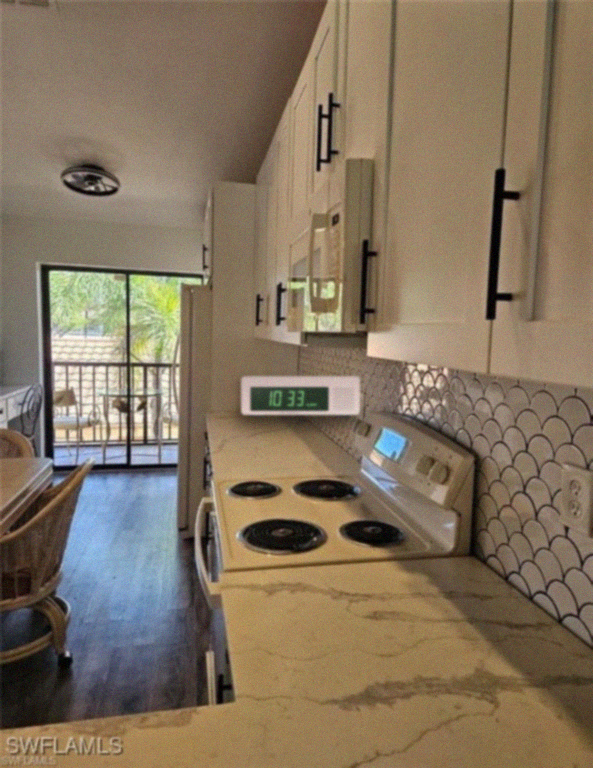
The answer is 10,33
